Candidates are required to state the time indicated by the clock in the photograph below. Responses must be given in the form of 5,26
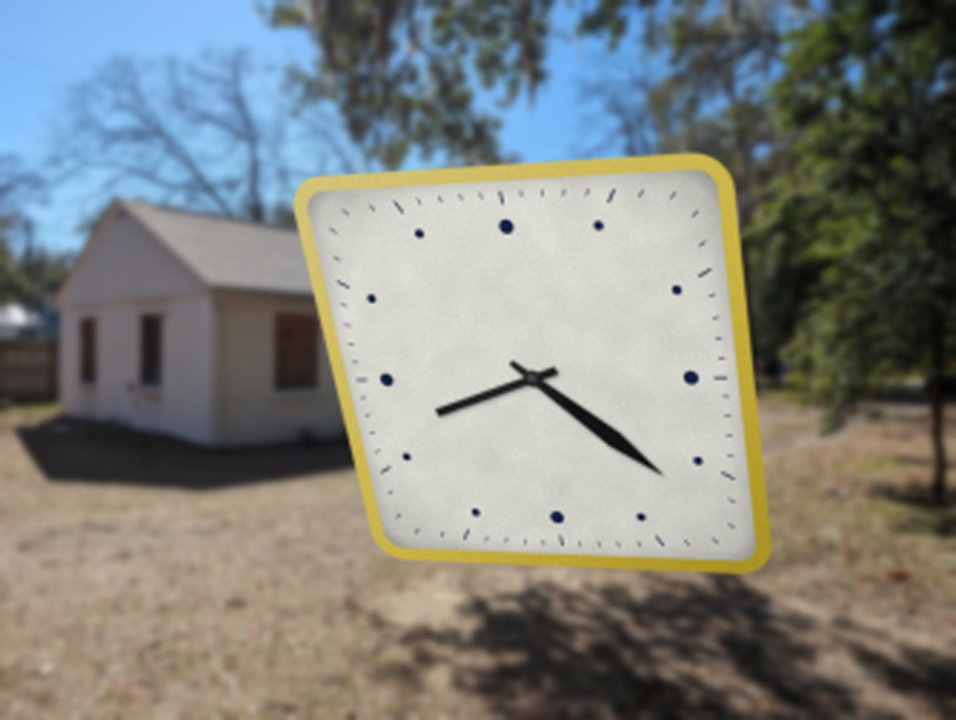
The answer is 8,22
